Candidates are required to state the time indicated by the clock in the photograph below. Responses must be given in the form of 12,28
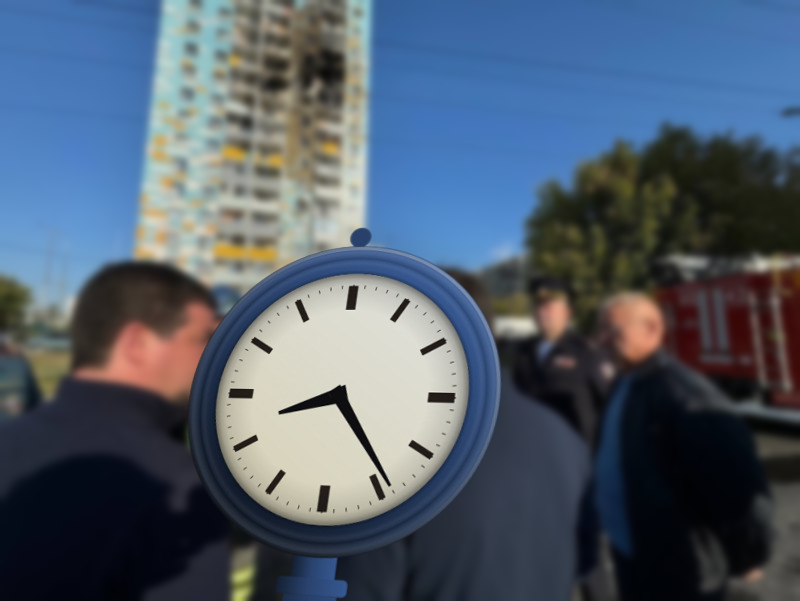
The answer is 8,24
